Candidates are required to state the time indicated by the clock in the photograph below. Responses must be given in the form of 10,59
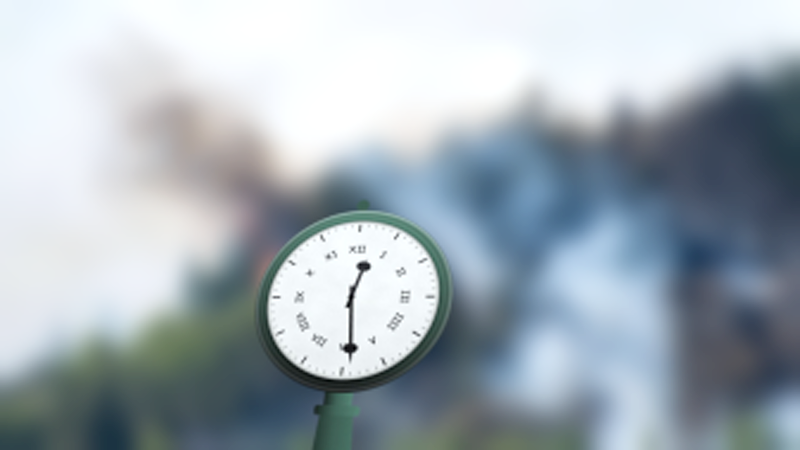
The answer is 12,29
